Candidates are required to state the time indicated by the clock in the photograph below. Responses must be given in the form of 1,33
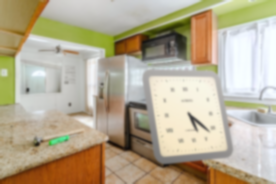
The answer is 5,22
